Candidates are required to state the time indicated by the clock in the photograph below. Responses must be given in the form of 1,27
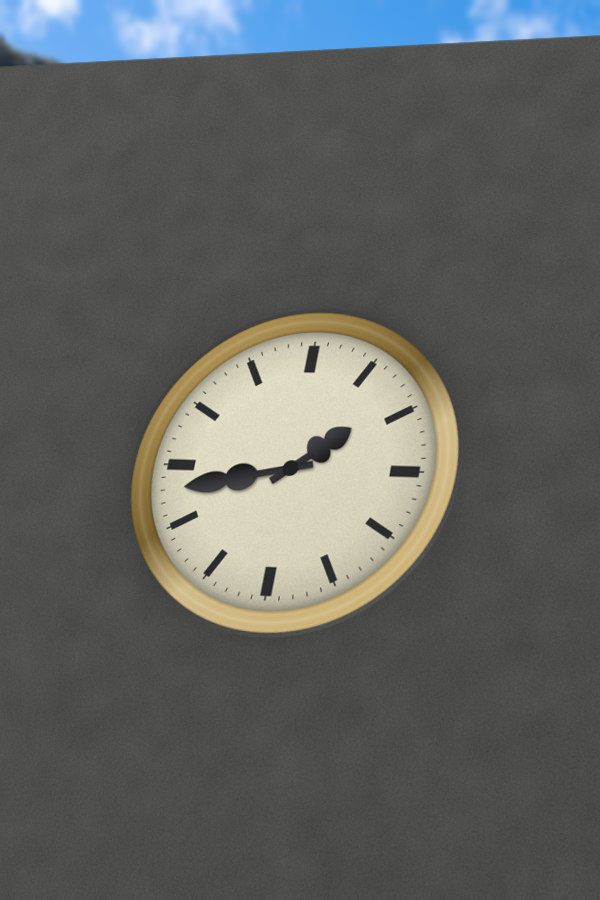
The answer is 1,43
